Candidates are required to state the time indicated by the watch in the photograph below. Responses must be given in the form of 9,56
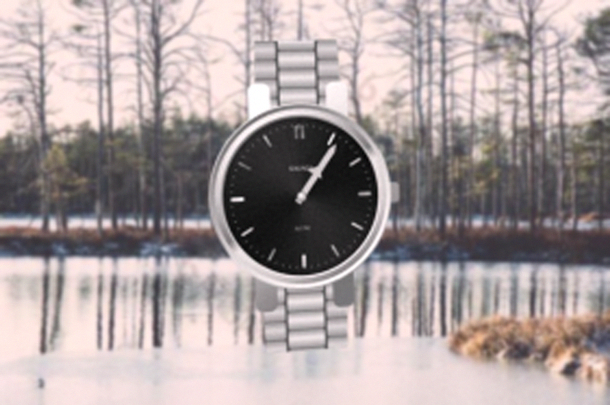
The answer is 1,06
